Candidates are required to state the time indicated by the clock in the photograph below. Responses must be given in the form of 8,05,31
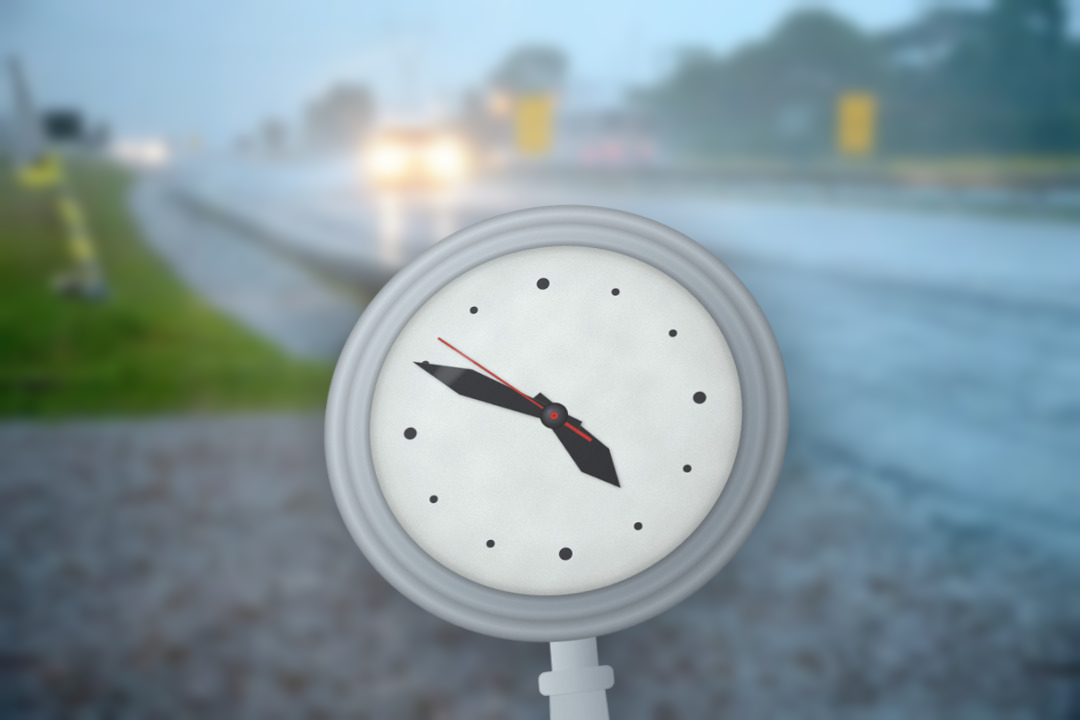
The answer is 4,49,52
